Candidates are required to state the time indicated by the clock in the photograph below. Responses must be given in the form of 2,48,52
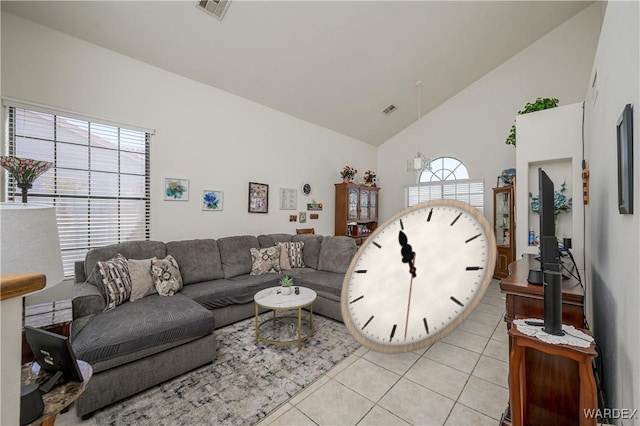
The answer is 10,54,28
